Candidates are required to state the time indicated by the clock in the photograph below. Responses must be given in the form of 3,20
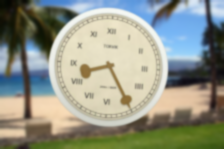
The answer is 8,25
